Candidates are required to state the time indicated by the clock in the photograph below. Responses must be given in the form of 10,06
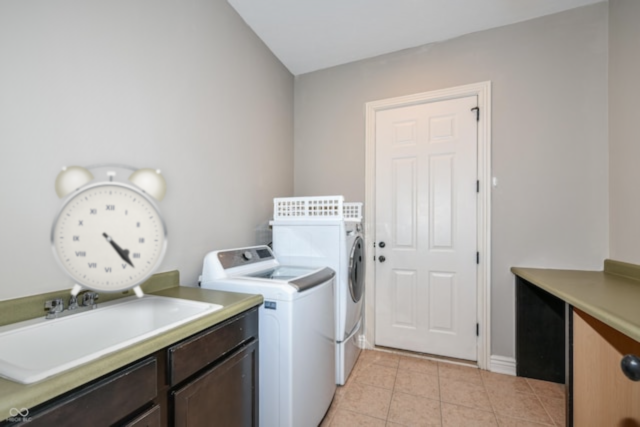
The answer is 4,23
